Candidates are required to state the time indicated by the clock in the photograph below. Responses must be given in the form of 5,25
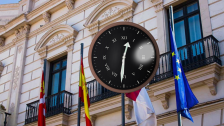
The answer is 12,31
